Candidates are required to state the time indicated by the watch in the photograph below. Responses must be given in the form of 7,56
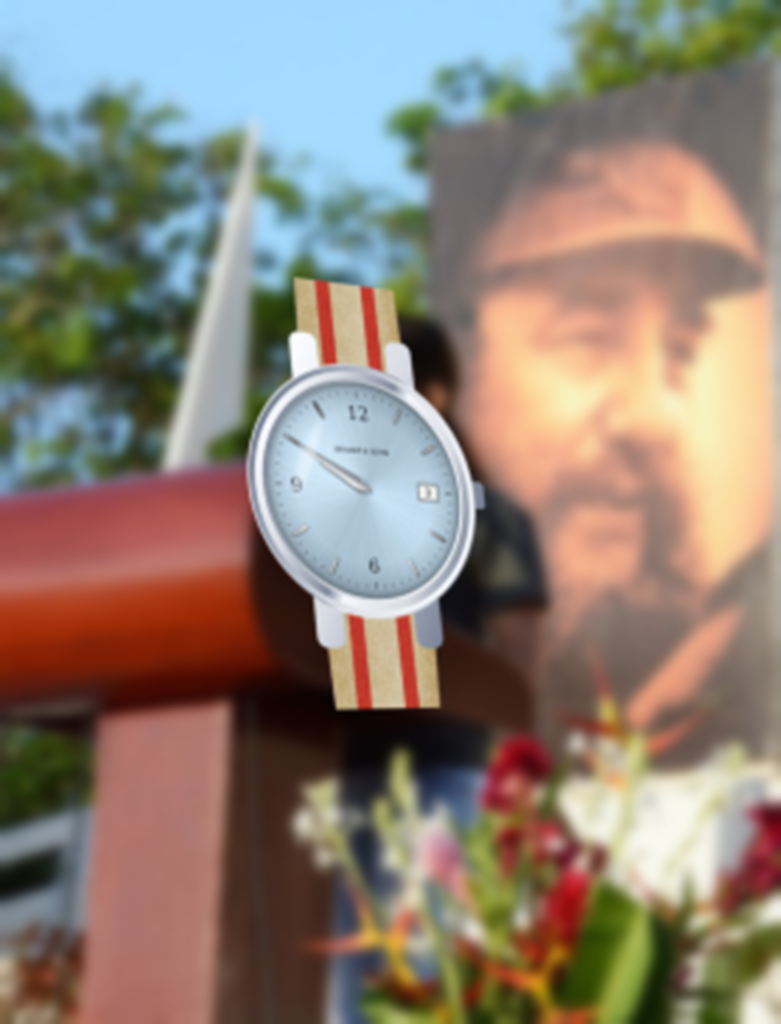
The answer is 9,50
